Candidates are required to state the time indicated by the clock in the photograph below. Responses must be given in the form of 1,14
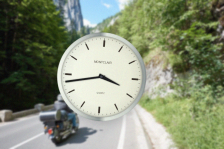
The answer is 3,43
